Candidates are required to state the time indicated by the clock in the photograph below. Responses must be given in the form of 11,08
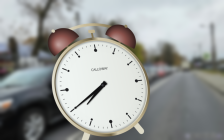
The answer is 7,40
